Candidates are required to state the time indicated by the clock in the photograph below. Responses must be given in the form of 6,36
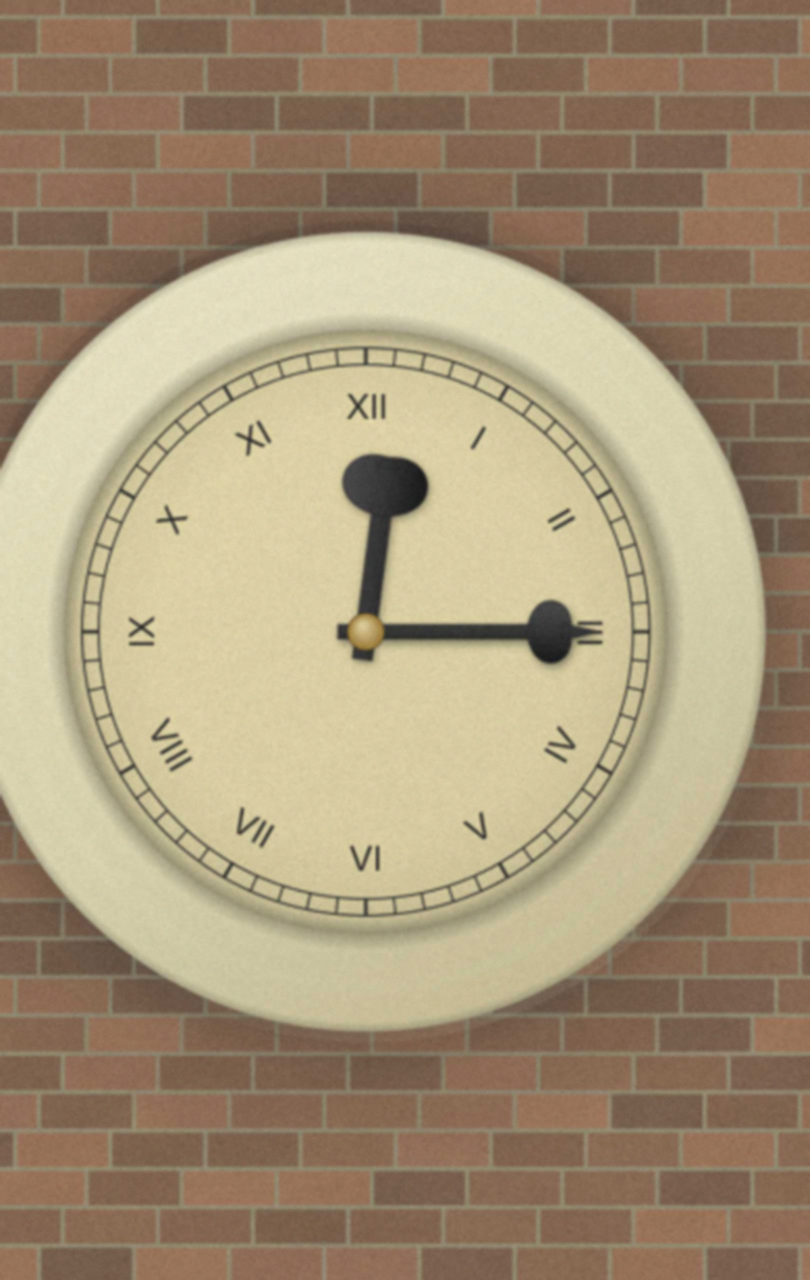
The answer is 12,15
